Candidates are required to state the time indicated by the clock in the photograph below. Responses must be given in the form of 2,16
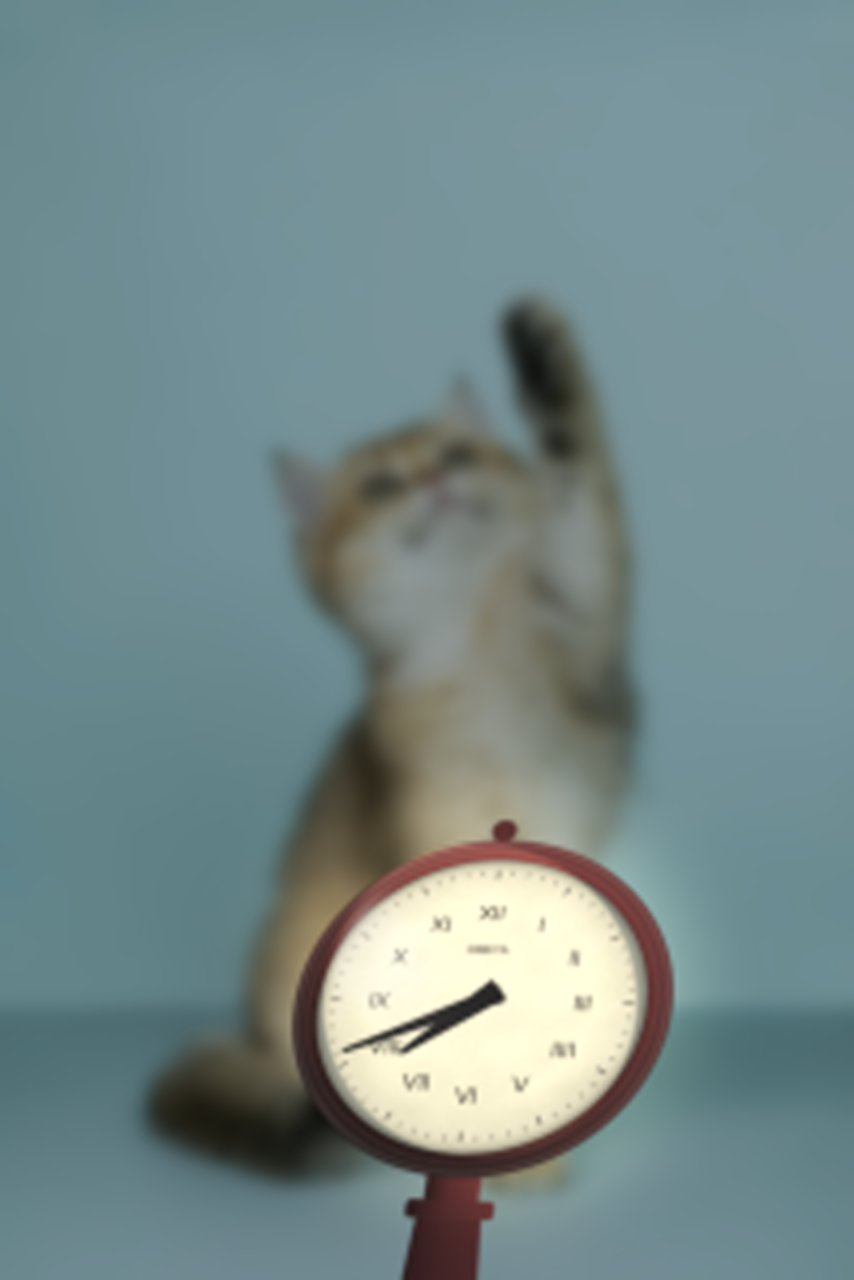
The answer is 7,41
